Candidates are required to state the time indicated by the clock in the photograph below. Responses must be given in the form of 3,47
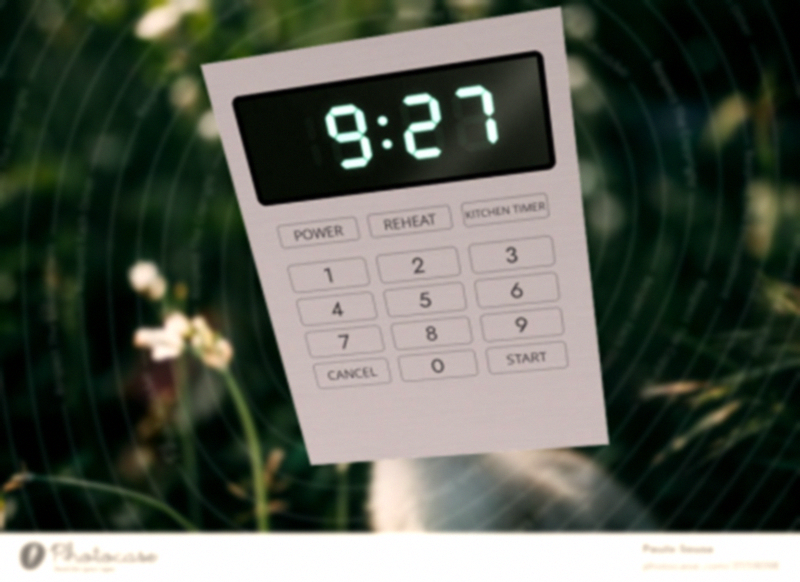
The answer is 9,27
